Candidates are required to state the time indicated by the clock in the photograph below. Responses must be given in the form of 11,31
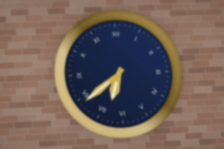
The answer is 6,39
